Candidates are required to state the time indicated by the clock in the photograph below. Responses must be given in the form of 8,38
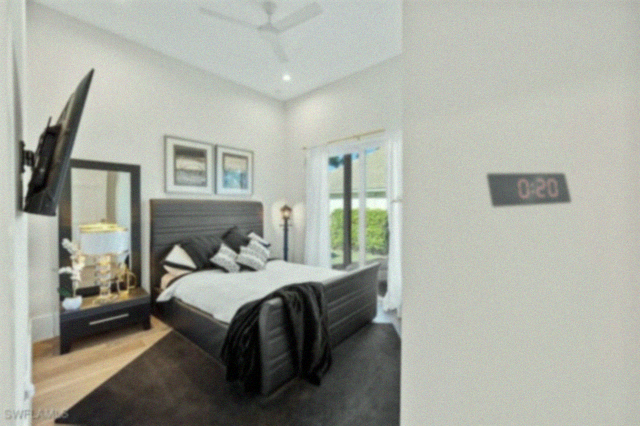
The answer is 0,20
